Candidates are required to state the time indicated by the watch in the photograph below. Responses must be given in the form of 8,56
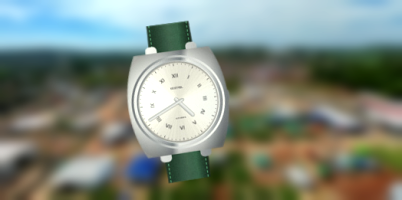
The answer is 4,41
